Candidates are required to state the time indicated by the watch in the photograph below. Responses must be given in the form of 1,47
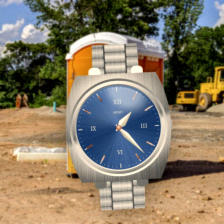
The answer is 1,23
